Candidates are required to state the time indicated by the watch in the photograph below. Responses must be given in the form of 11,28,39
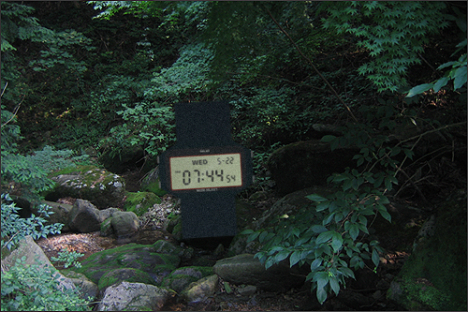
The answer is 7,44,54
